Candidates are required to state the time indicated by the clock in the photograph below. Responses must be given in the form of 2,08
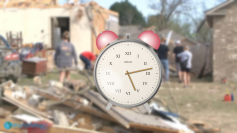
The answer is 5,13
